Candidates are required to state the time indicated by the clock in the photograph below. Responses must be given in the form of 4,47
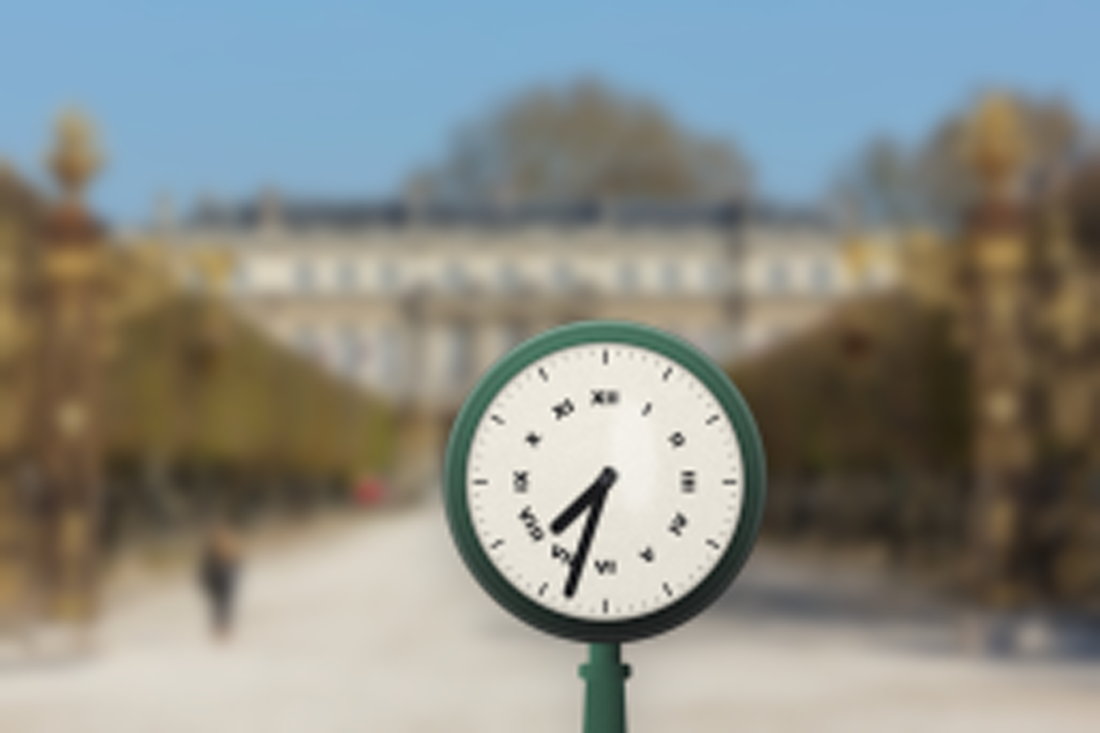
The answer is 7,33
